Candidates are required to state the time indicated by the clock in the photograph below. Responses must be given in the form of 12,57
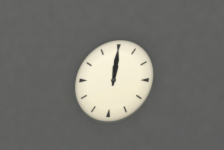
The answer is 12,00
